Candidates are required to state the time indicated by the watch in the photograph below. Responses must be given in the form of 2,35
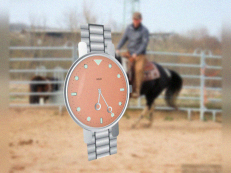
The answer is 6,25
